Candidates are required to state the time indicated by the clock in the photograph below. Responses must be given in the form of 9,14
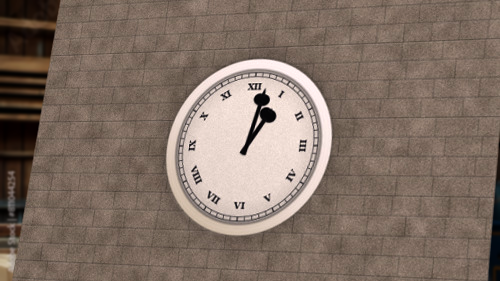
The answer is 1,02
